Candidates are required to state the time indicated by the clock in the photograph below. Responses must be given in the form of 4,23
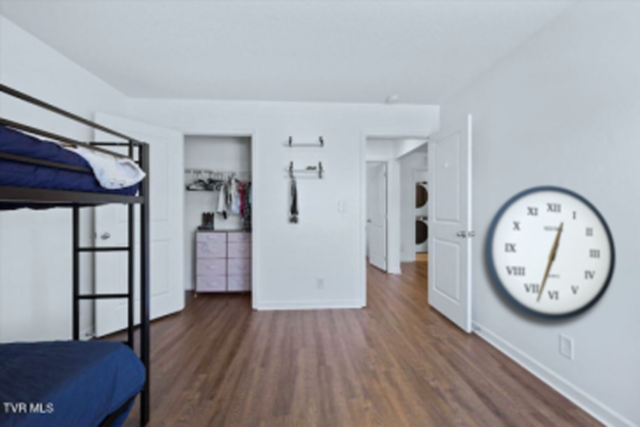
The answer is 12,33
